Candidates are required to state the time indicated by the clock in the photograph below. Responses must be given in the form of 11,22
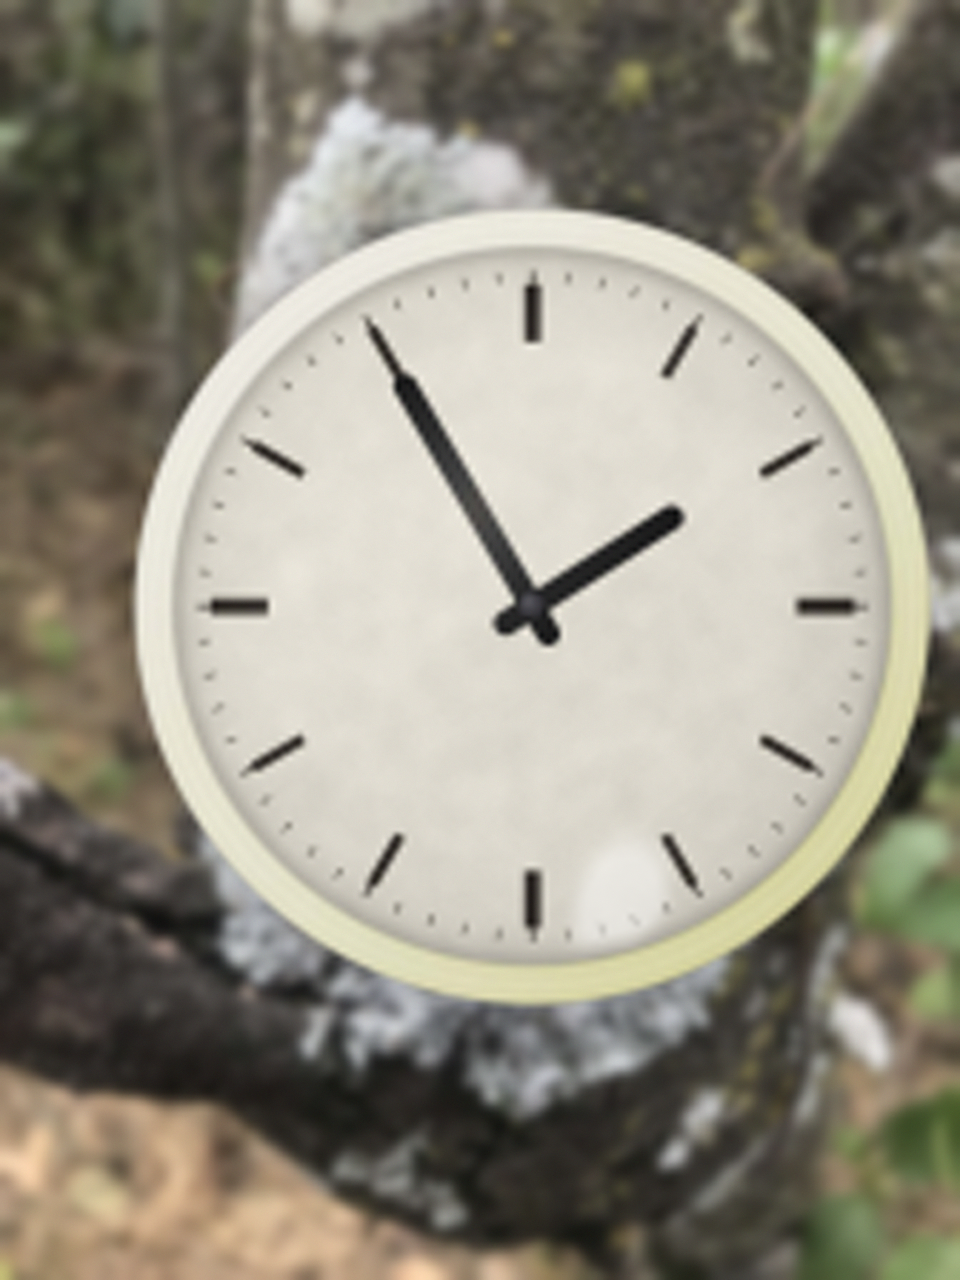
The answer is 1,55
